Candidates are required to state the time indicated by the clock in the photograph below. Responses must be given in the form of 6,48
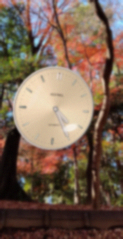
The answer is 4,25
